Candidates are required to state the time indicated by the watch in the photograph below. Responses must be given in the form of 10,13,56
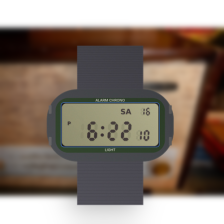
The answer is 6,22,10
